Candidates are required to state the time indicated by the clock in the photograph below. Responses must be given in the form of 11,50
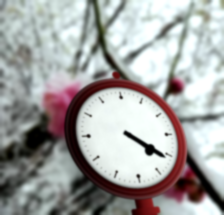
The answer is 4,21
